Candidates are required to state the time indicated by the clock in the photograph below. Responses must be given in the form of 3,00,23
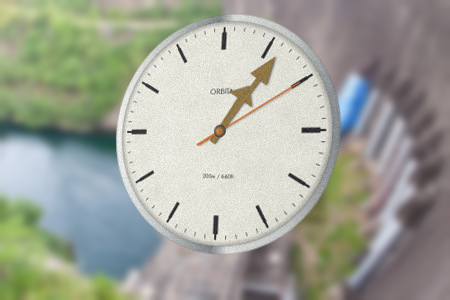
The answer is 1,06,10
